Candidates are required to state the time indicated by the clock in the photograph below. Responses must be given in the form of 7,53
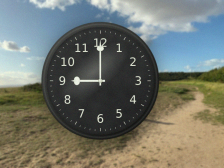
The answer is 9,00
